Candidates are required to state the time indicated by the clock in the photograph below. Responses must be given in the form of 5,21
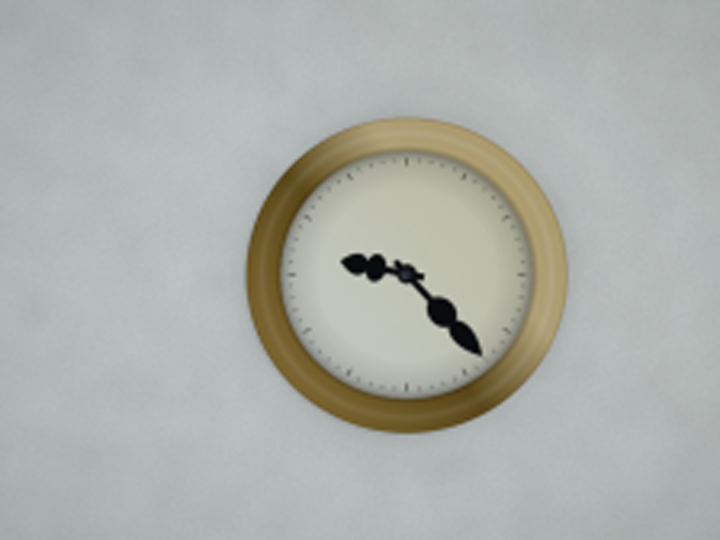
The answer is 9,23
